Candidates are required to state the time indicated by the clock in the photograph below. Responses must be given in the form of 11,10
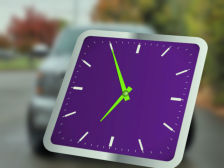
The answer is 6,55
